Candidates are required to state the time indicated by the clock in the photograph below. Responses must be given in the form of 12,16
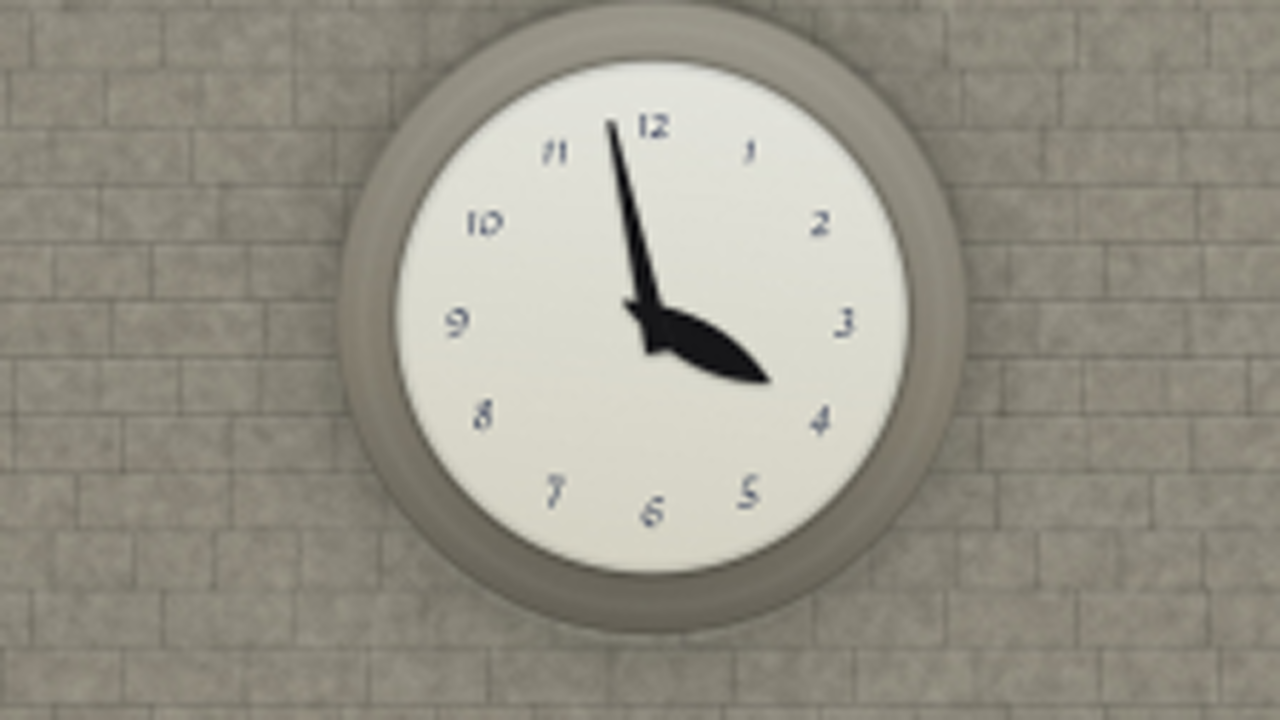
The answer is 3,58
